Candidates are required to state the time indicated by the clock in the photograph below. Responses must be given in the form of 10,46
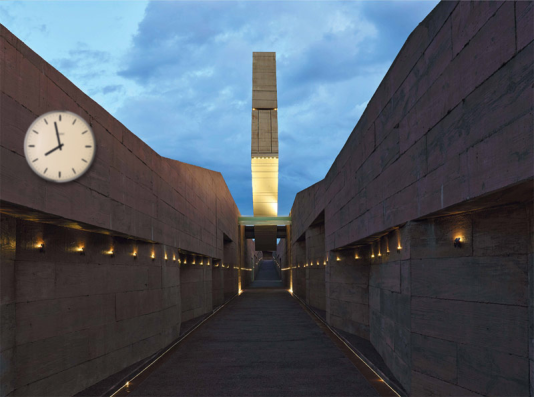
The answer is 7,58
